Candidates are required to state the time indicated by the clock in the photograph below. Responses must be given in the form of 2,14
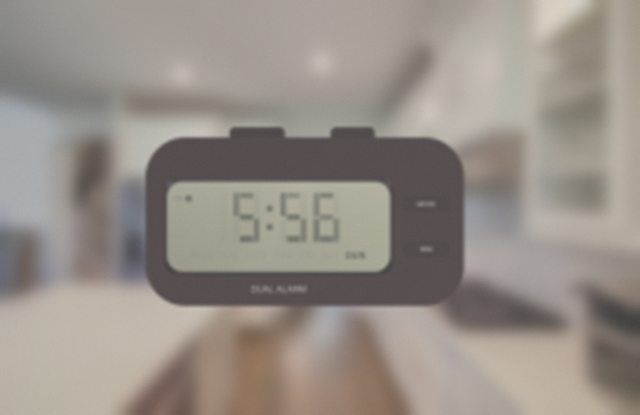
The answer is 5,56
